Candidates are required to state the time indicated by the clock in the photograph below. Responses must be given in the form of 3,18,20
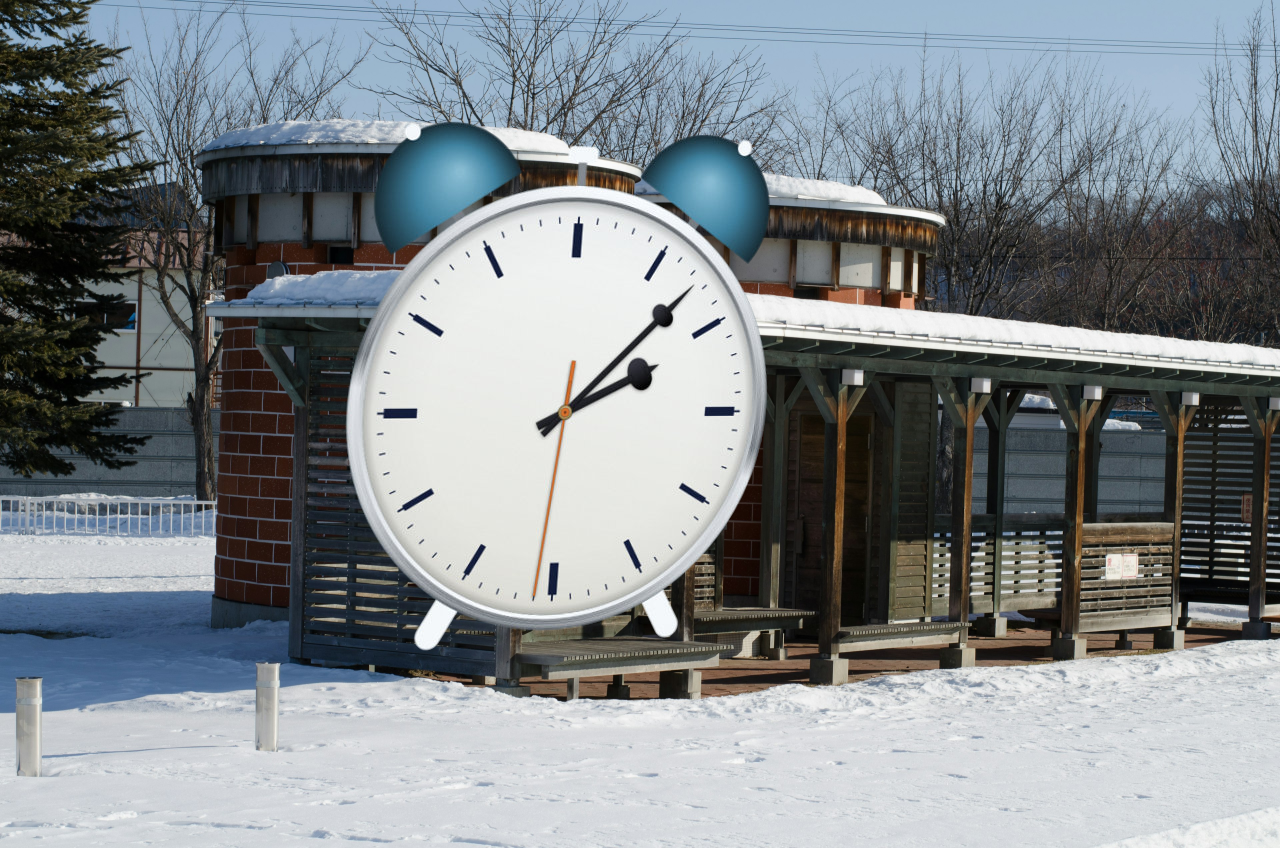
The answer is 2,07,31
